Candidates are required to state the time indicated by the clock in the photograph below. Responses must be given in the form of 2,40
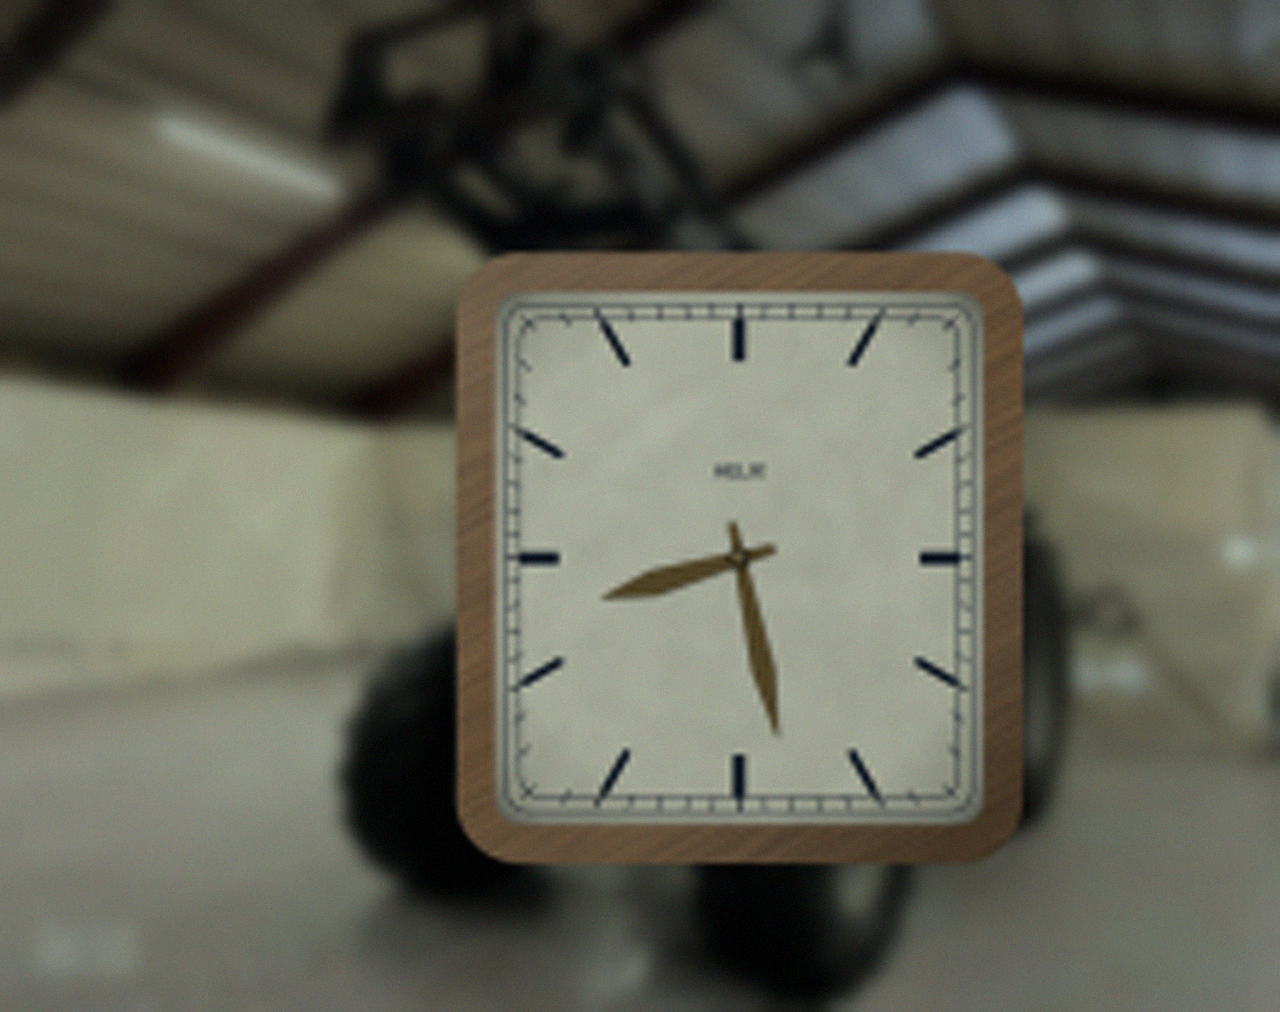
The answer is 8,28
